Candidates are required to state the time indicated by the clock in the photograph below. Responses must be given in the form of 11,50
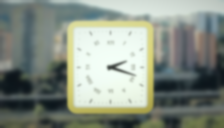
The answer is 2,18
